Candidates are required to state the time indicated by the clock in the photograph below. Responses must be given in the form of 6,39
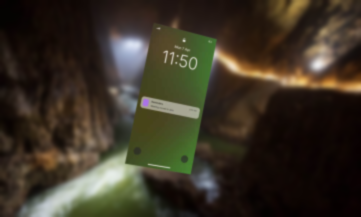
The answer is 11,50
